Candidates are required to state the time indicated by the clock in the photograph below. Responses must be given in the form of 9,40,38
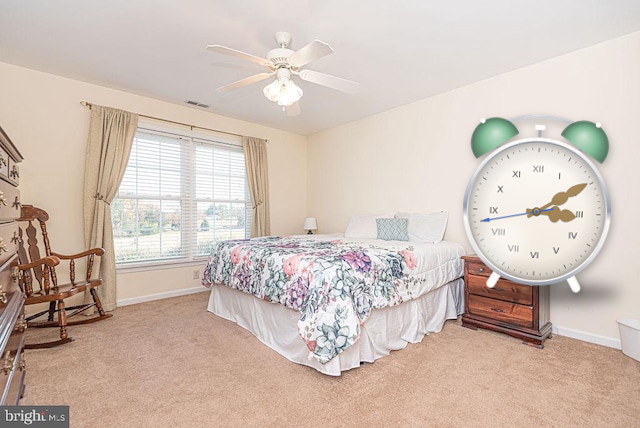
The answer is 3,09,43
